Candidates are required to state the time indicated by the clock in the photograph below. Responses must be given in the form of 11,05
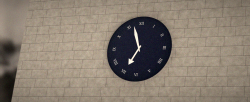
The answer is 6,57
